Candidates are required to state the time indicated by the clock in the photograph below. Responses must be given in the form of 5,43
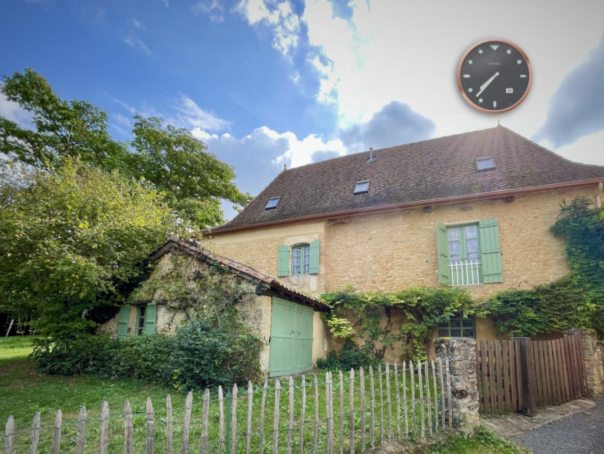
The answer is 7,37
